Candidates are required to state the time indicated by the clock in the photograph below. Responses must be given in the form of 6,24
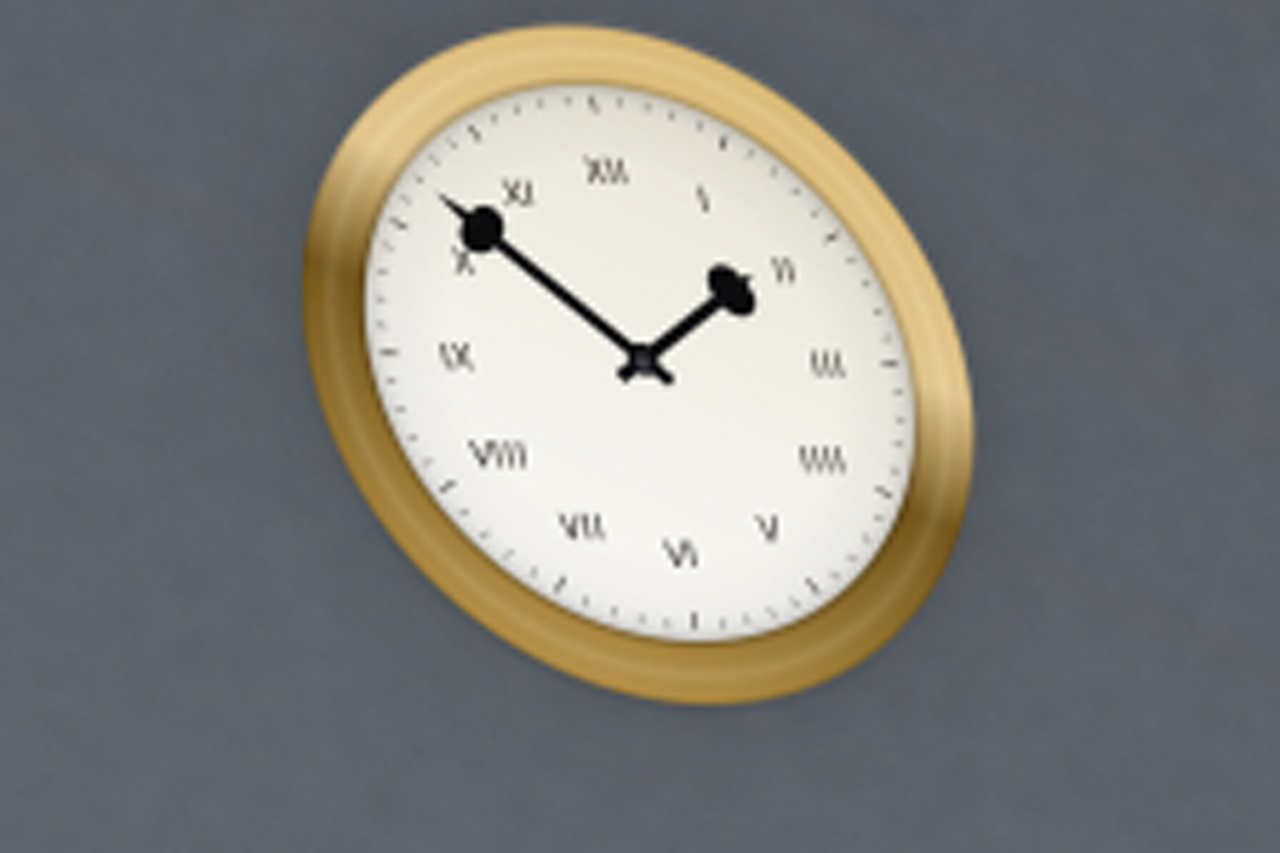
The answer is 1,52
